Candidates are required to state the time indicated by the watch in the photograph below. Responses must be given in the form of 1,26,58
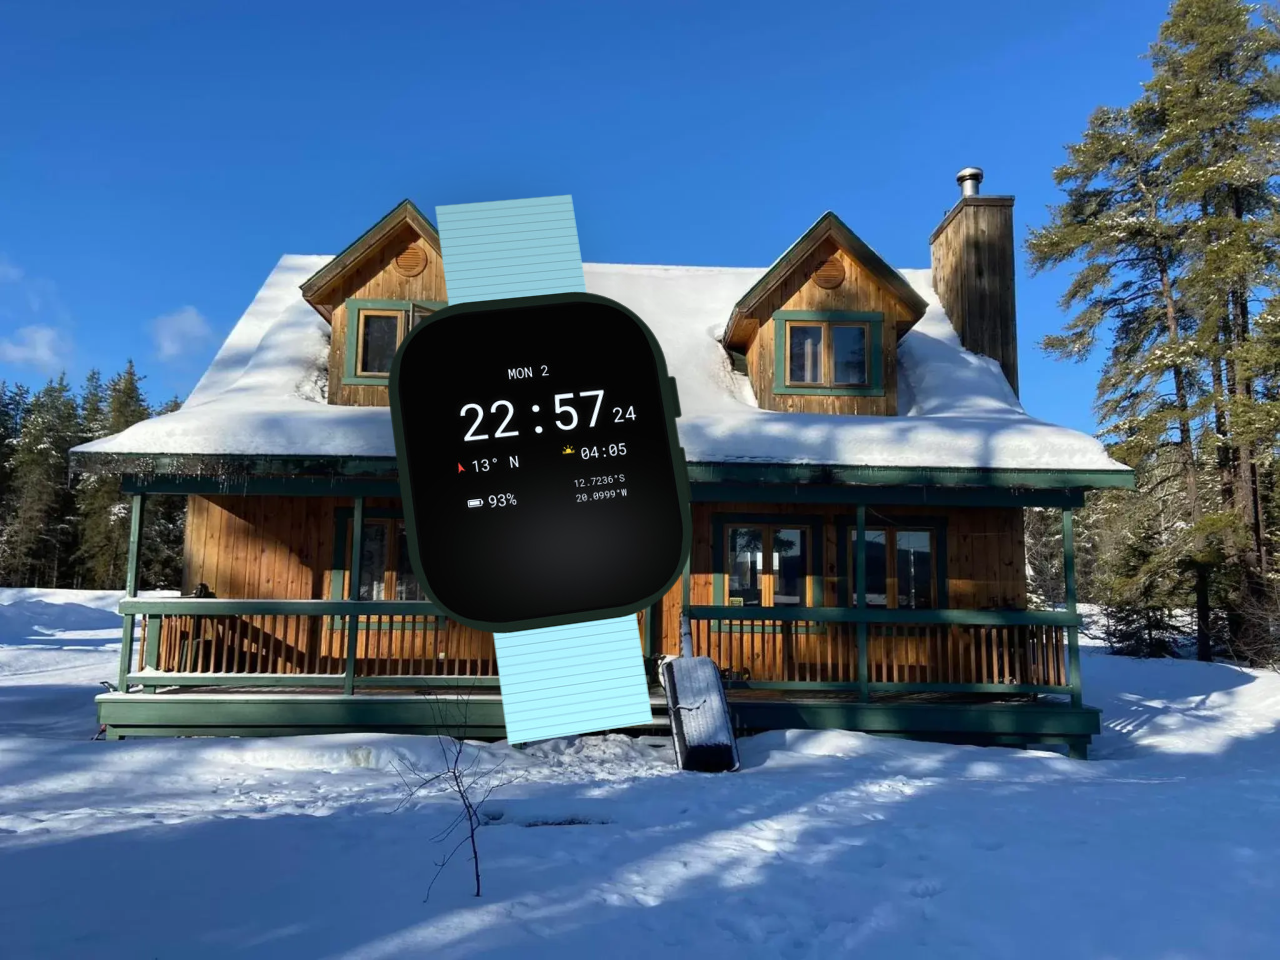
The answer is 22,57,24
